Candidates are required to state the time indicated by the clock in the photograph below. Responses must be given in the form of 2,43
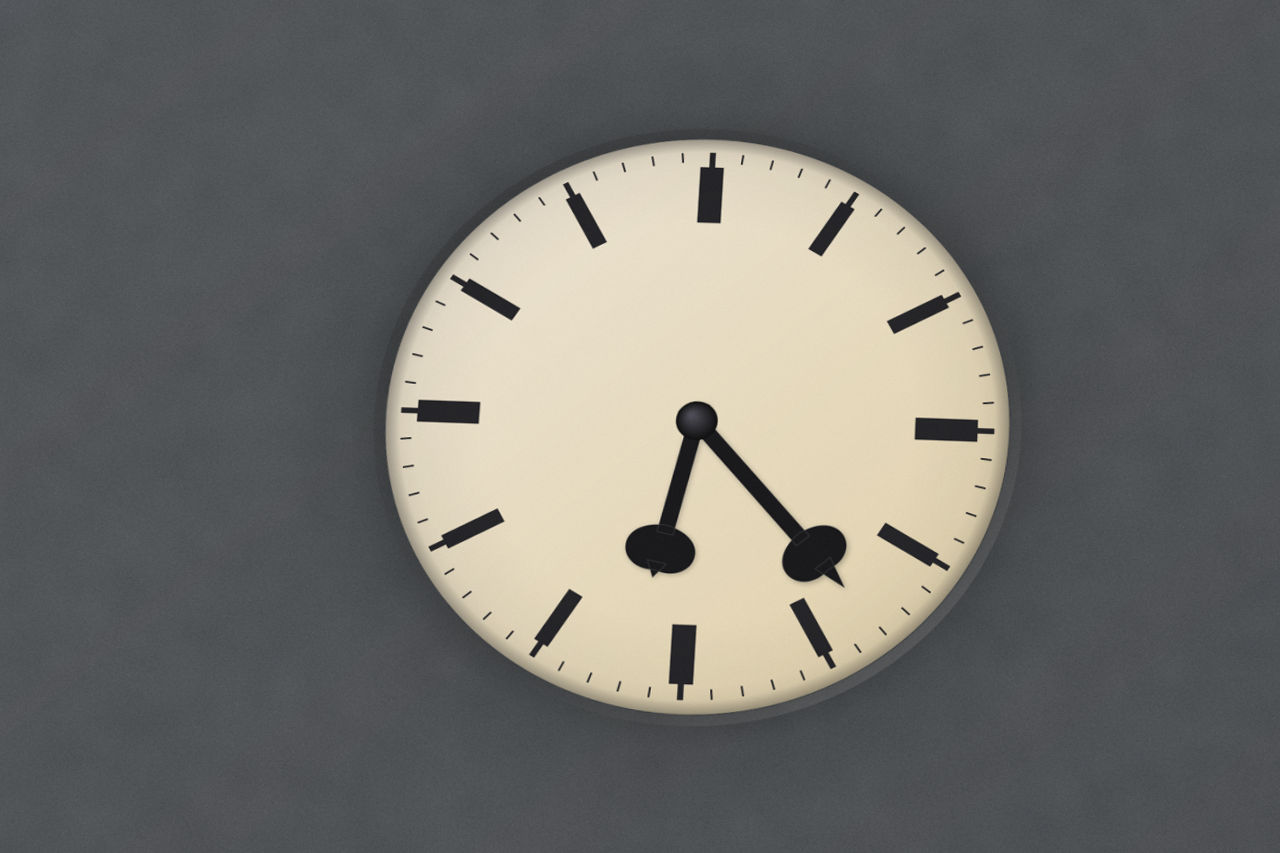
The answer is 6,23
